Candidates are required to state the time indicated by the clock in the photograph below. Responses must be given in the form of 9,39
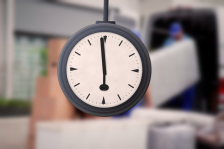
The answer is 5,59
